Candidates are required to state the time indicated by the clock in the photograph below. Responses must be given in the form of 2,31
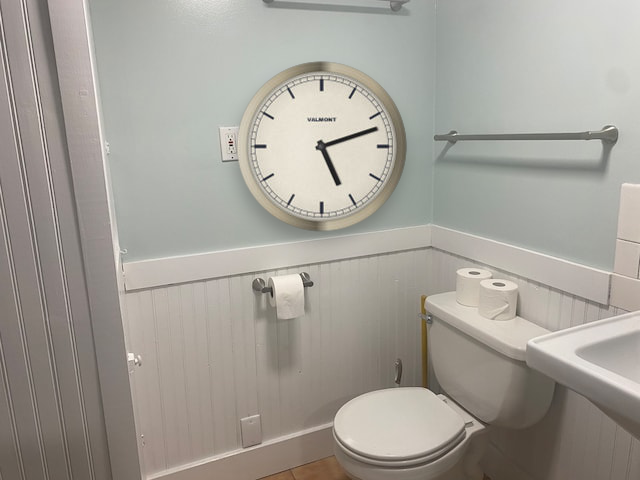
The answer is 5,12
